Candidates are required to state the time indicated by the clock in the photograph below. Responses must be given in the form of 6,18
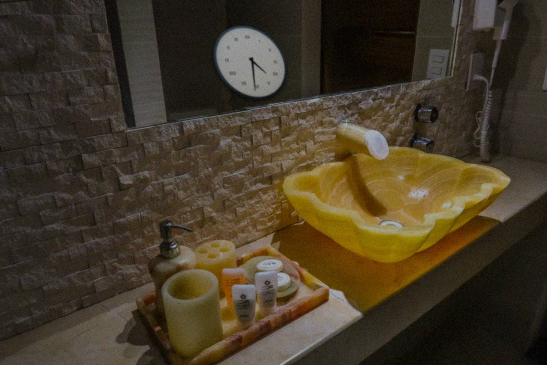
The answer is 4,31
